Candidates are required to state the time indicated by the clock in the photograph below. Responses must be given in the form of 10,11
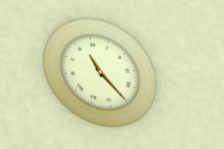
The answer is 11,25
